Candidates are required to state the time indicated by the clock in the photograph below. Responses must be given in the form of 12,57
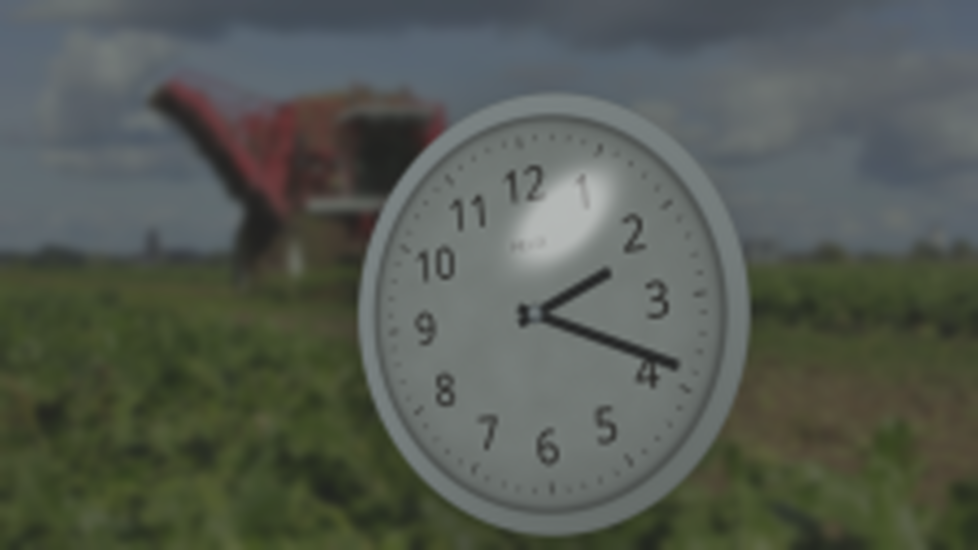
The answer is 2,19
